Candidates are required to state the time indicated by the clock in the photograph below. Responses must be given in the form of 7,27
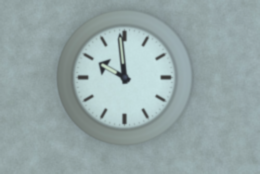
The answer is 9,59
